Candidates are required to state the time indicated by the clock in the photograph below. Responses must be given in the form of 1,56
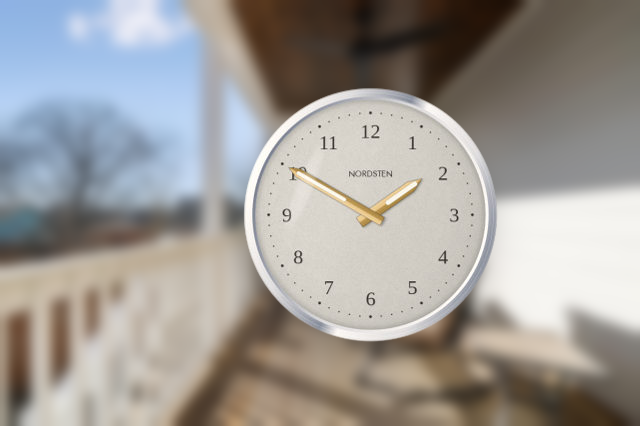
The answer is 1,50
